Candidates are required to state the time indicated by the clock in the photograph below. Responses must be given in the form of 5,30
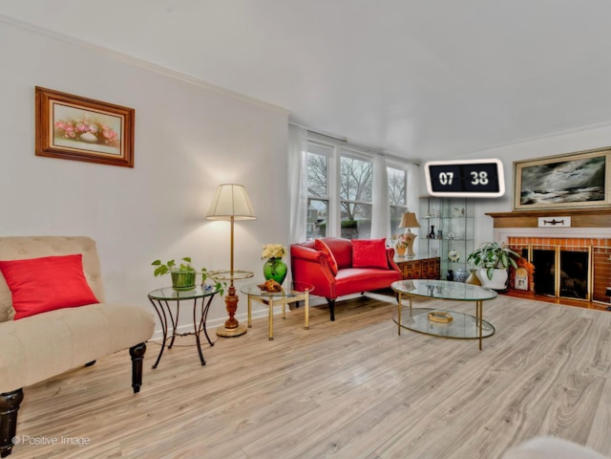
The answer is 7,38
